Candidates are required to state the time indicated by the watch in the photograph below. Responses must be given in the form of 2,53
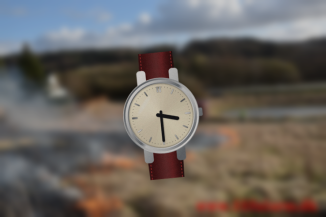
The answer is 3,30
